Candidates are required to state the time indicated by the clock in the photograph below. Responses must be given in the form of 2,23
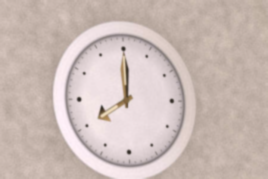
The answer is 8,00
